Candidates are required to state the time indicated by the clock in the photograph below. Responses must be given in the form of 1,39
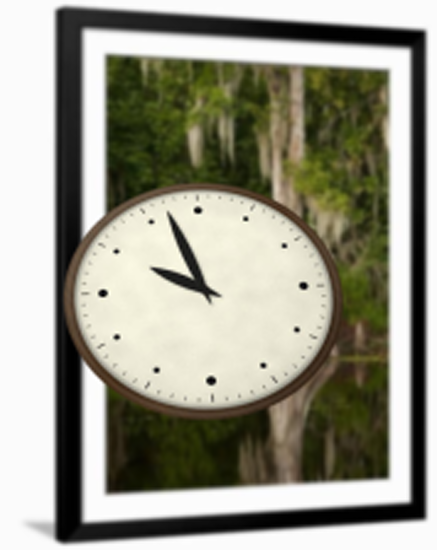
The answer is 9,57
